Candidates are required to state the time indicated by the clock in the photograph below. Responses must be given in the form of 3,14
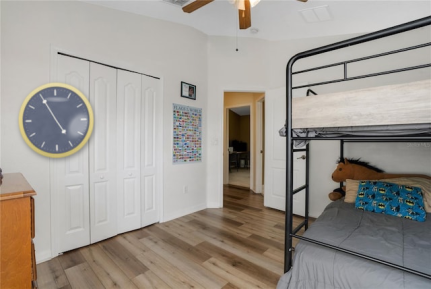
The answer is 4,55
